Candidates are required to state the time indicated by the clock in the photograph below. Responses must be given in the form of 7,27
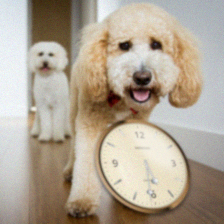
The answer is 5,31
